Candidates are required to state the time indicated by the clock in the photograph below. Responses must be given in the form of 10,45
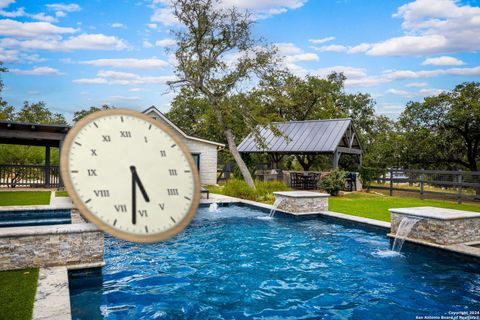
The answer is 5,32
